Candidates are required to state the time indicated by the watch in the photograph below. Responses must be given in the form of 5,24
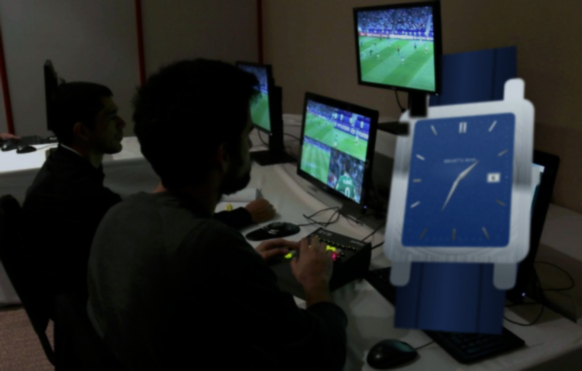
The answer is 1,34
